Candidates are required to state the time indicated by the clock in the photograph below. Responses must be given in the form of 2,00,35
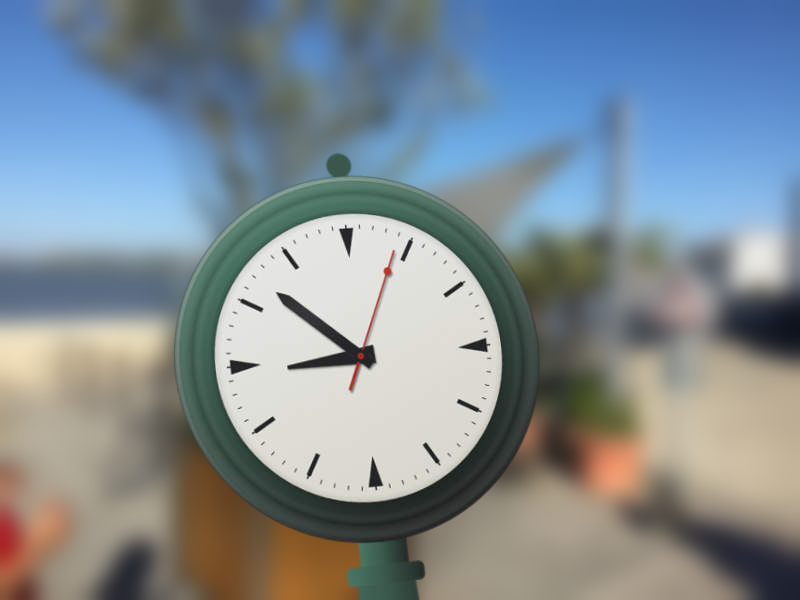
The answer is 8,52,04
